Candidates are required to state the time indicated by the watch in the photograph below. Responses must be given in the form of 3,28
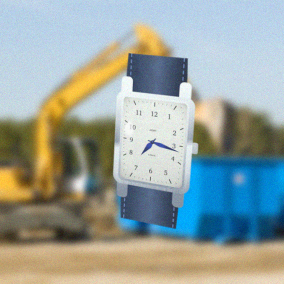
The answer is 7,17
